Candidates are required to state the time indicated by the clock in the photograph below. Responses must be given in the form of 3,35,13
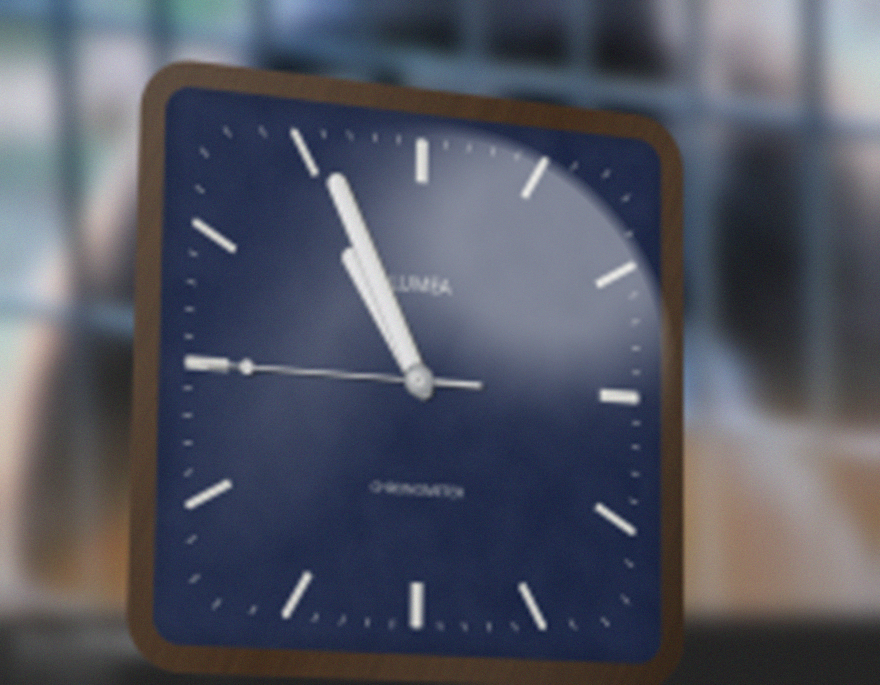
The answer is 10,55,45
